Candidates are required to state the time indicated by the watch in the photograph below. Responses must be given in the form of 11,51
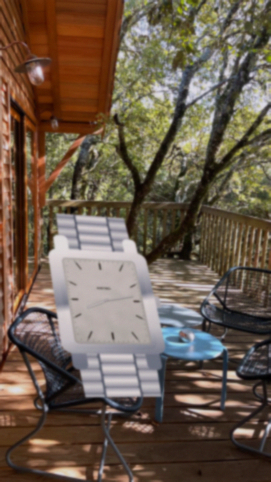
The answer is 8,13
